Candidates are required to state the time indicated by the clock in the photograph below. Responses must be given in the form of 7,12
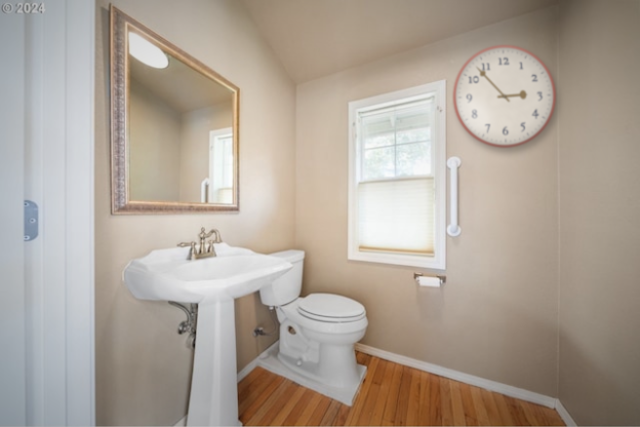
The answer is 2,53
